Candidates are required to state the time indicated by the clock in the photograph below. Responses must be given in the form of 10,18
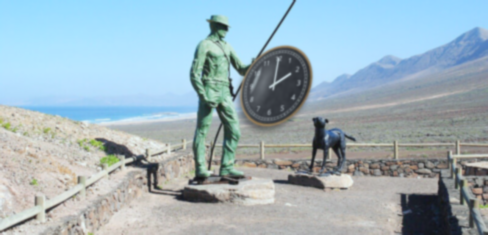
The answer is 2,00
